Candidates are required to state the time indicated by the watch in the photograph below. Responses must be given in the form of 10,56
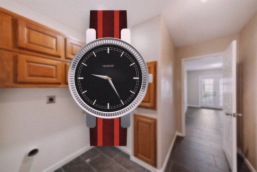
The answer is 9,25
